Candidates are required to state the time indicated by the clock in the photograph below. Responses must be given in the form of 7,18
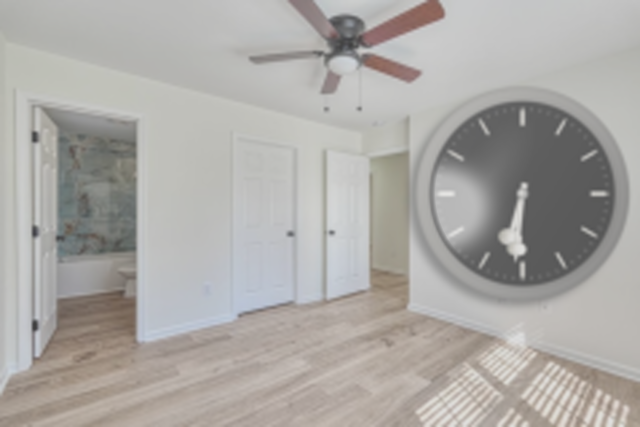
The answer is 6,31
